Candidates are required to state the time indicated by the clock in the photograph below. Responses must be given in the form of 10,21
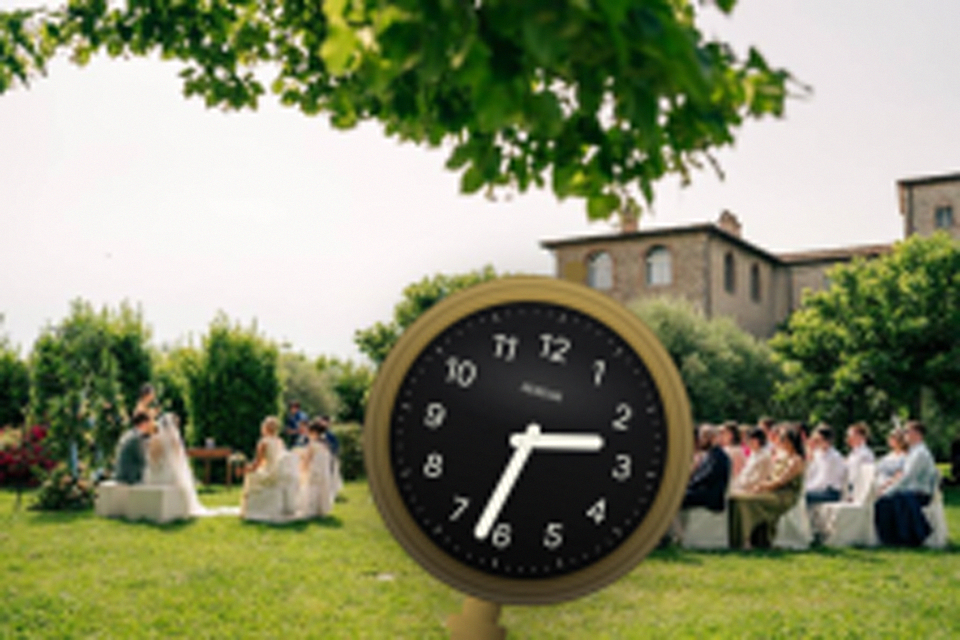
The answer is 2,32
